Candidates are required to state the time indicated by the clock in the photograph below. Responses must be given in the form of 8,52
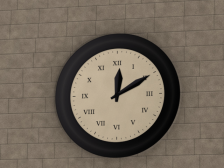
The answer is 12,10
